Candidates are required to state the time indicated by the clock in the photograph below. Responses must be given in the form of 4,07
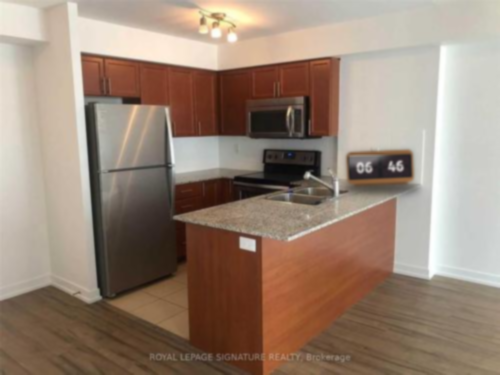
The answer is 6,46
